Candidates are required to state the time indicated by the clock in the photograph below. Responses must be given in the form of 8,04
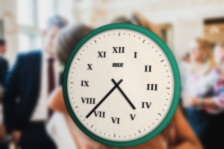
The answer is 4,37
